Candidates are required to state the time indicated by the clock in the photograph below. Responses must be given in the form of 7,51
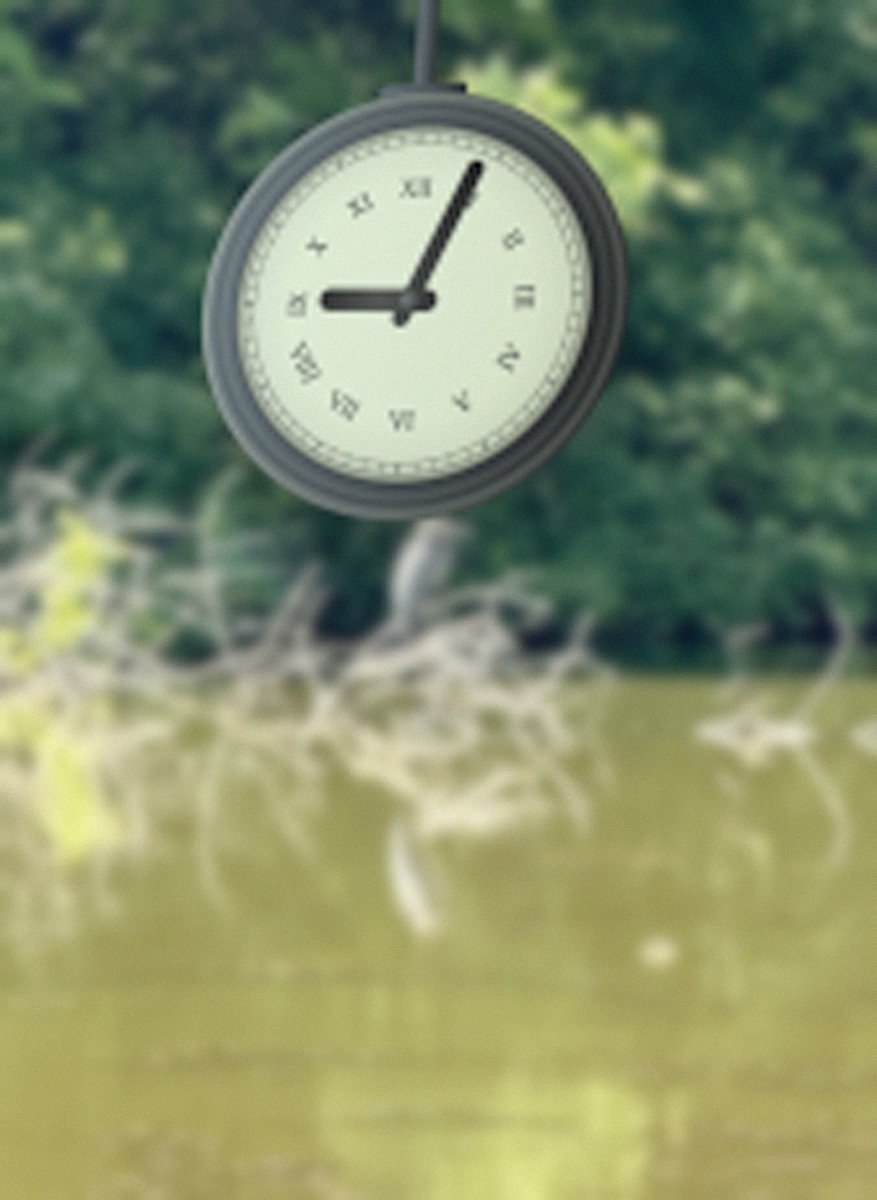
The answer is 9,04
